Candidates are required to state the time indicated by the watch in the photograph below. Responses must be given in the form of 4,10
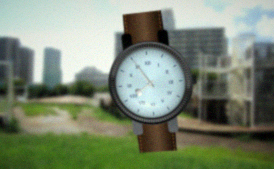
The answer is 7,55
